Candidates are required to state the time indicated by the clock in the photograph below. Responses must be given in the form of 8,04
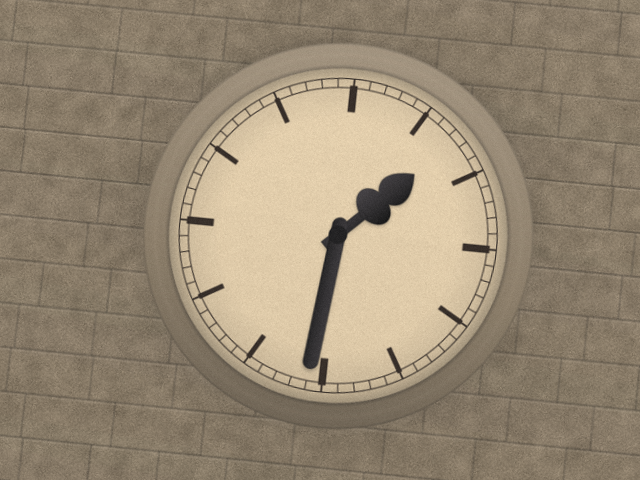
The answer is 1,31
